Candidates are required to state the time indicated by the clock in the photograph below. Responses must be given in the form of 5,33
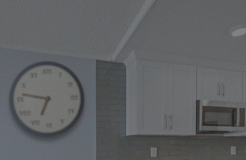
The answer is 6,47
